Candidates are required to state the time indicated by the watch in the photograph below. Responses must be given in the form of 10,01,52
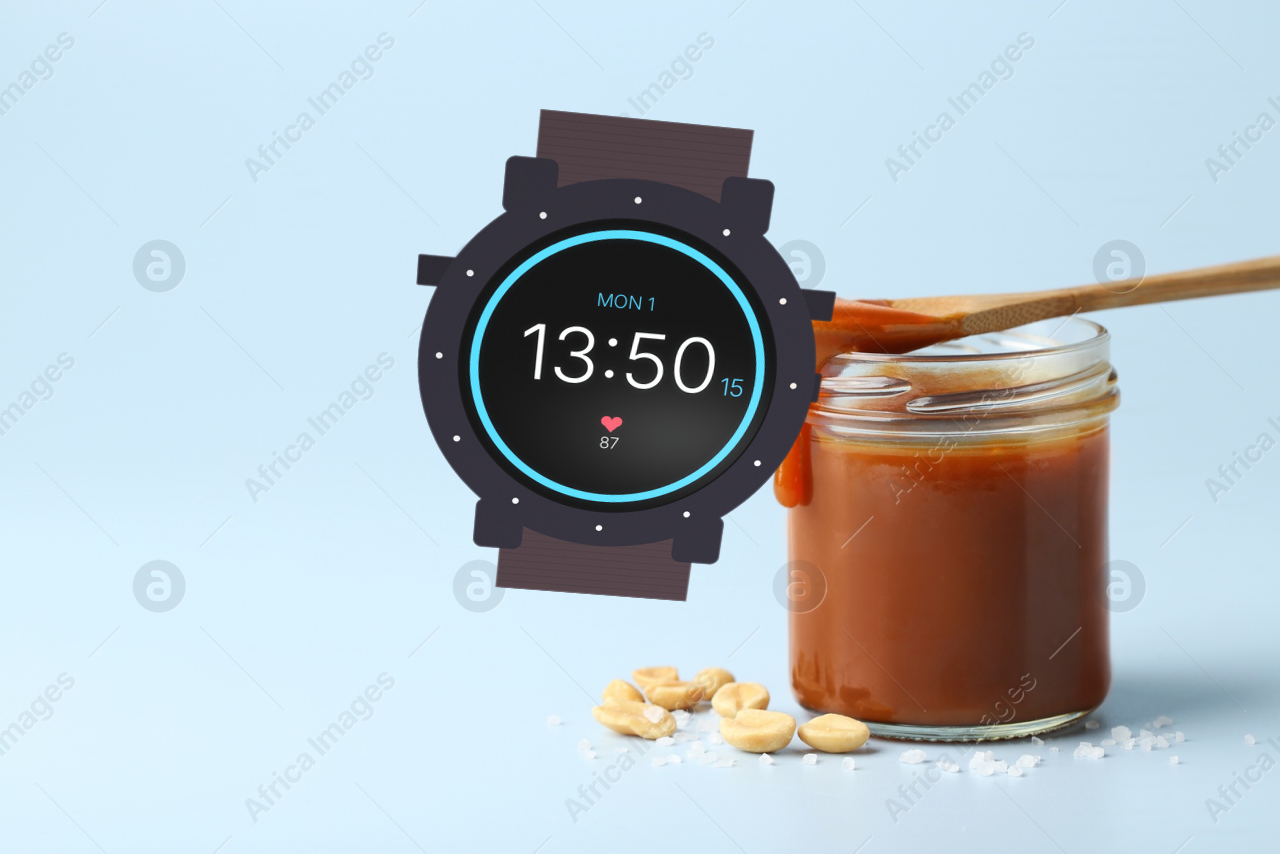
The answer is 13,50,15
